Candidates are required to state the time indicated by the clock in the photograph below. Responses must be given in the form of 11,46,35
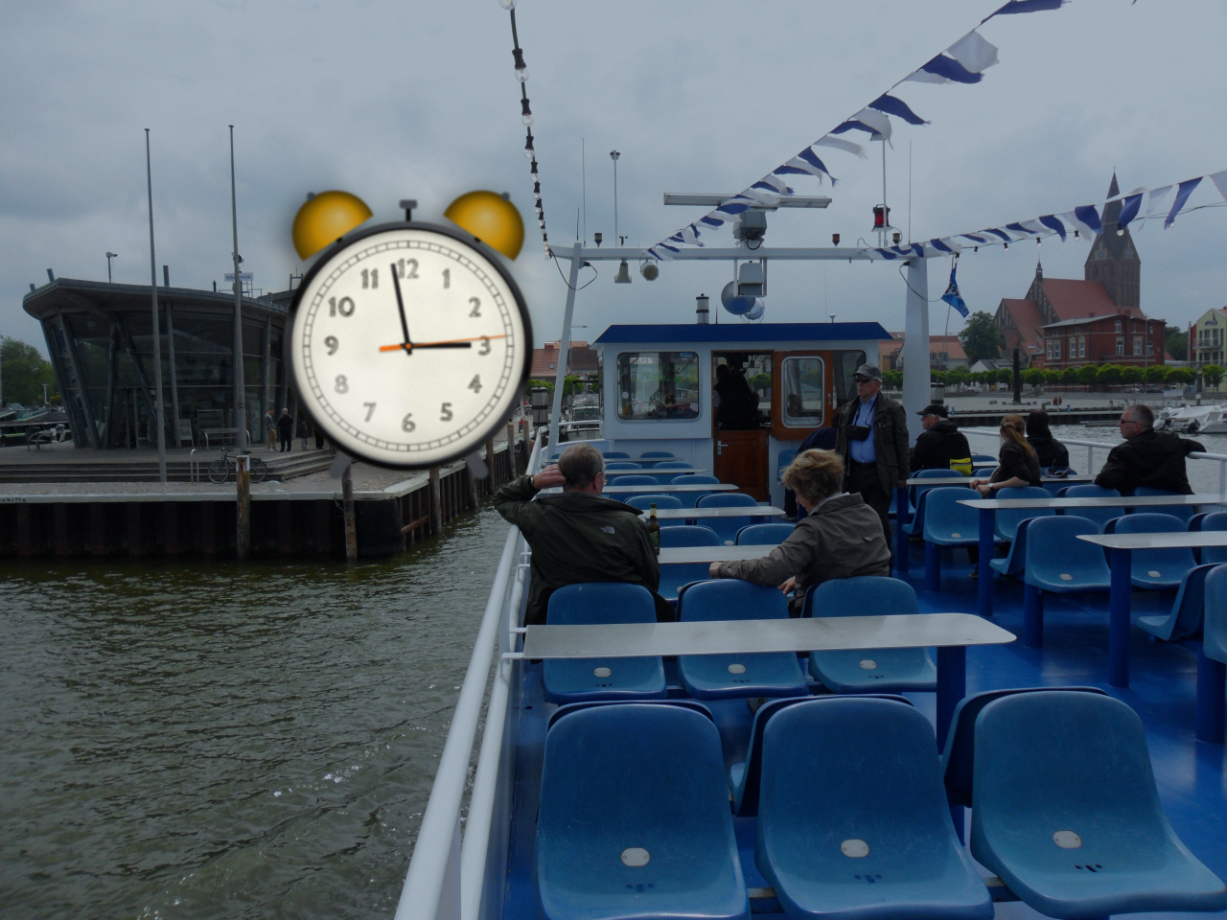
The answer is 2,58,14
